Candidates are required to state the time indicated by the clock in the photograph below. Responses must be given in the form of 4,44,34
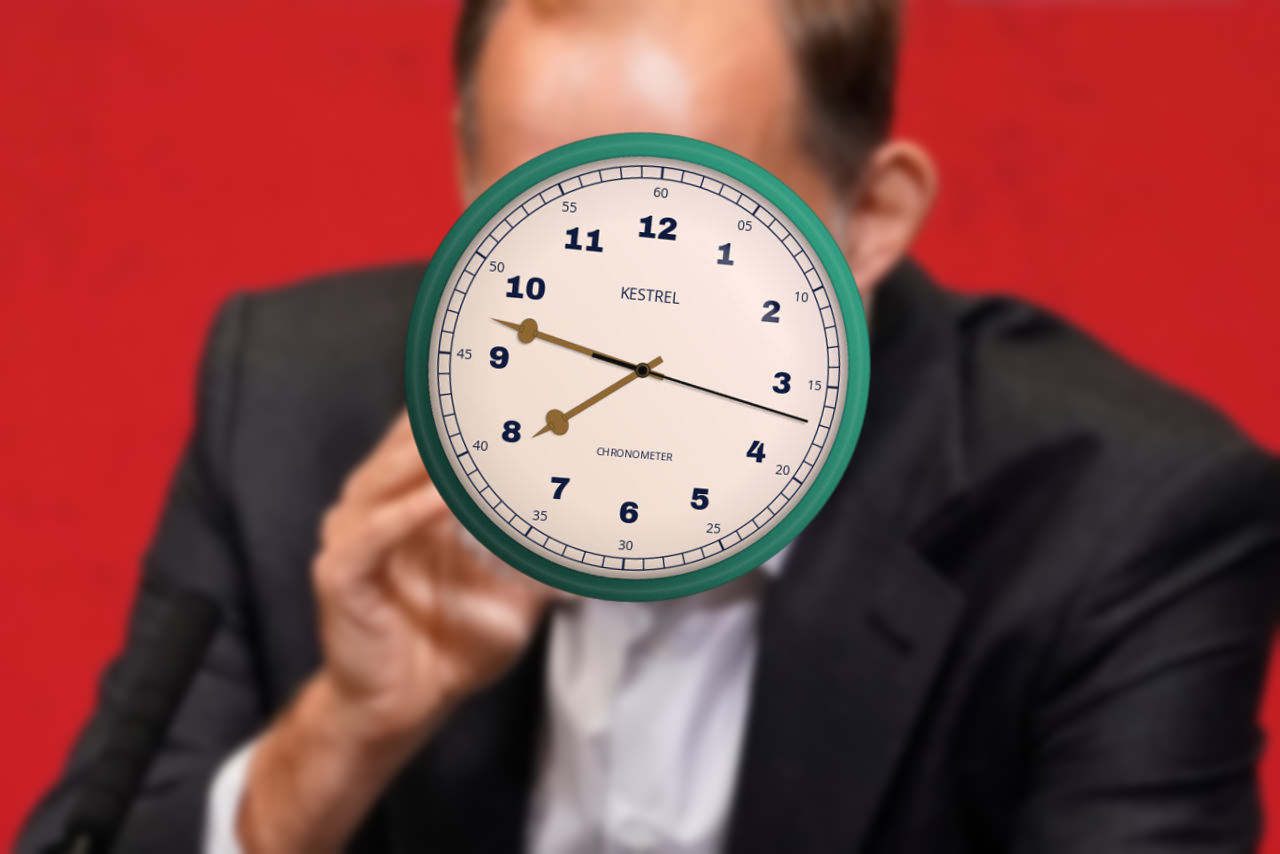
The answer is 7,47,17
